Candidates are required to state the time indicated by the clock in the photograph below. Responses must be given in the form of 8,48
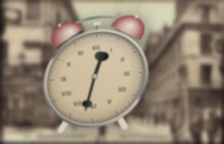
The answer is 12,32
